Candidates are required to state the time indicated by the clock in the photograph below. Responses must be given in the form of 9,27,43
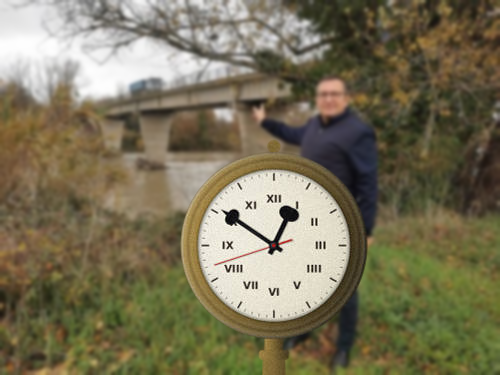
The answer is 12,50,42
